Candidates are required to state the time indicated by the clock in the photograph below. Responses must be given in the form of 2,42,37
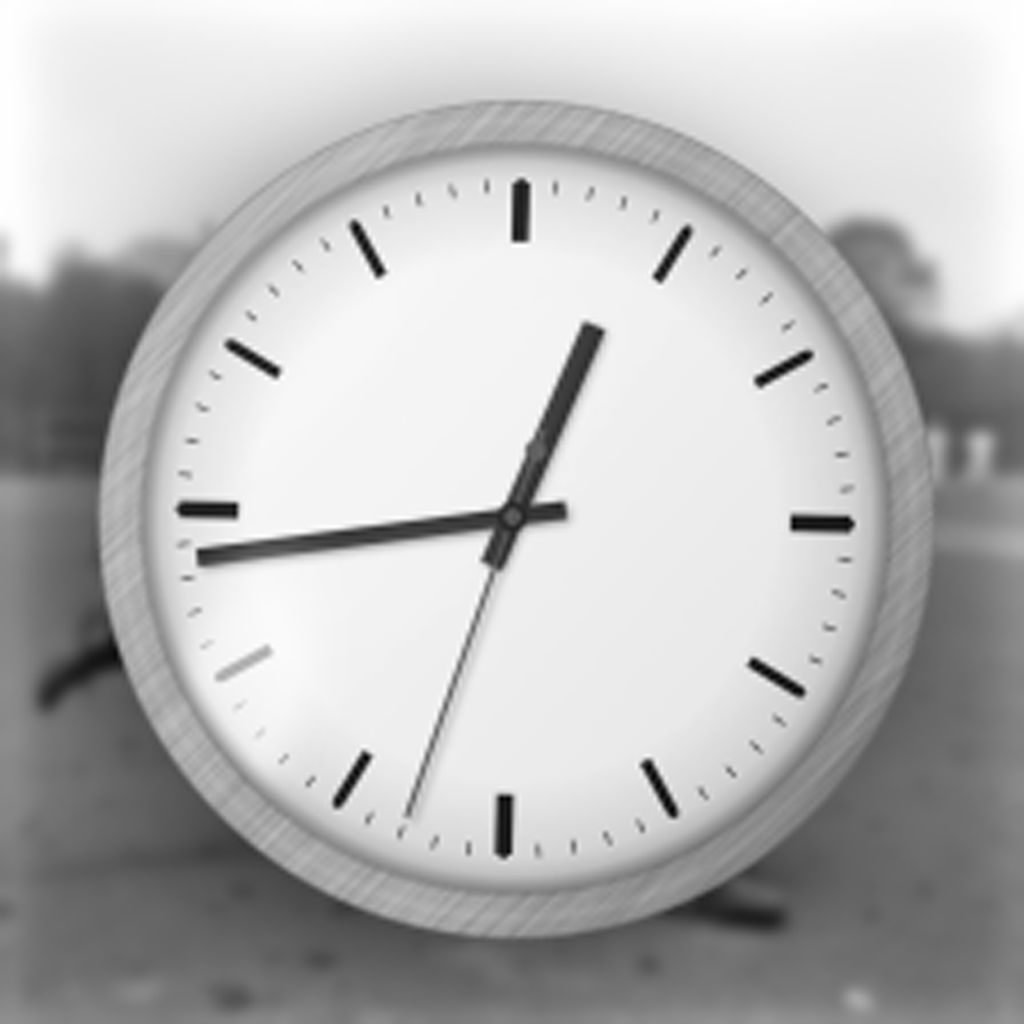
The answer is 12,43,33
